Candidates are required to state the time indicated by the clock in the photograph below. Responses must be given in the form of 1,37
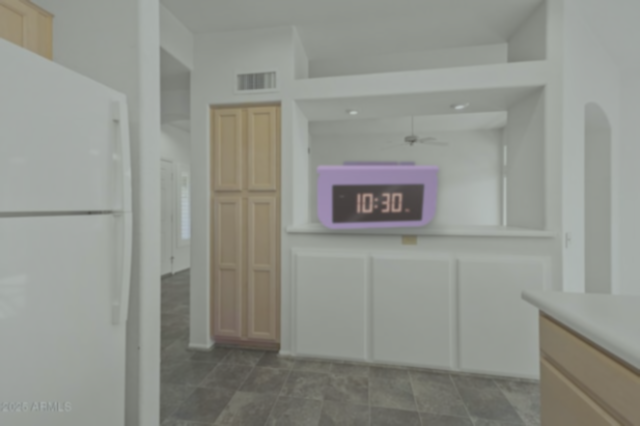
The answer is 10,30
